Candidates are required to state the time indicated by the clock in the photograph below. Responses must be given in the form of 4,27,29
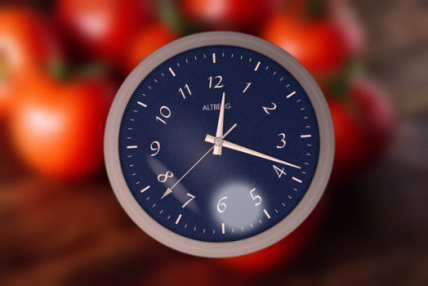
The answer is 12,18,38
